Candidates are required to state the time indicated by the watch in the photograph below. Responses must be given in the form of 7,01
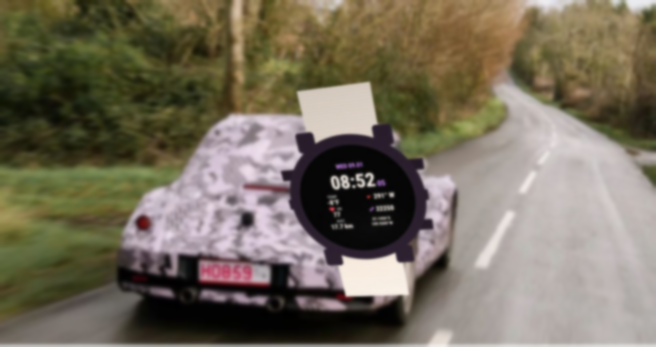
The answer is 8,52
